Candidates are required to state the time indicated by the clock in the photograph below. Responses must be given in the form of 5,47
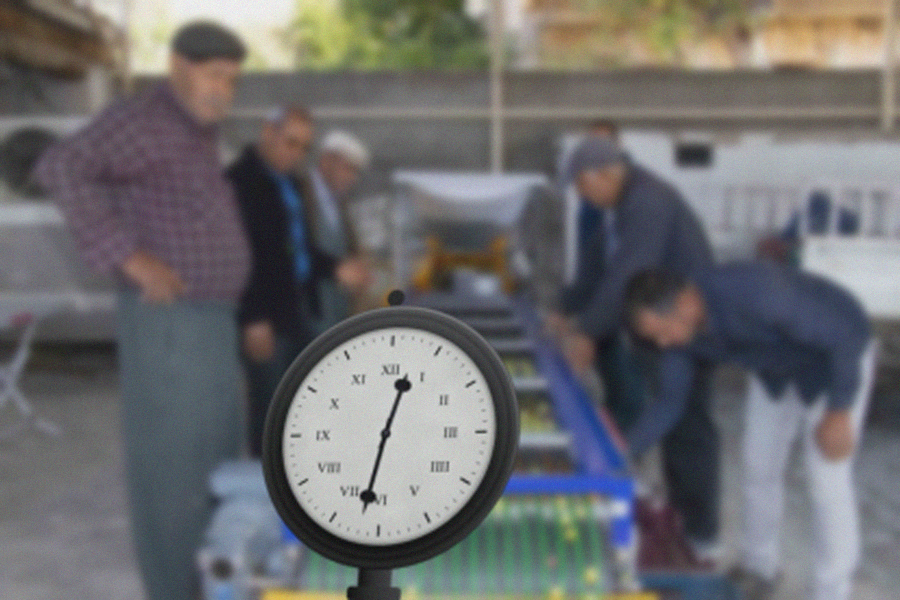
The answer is 12,32
